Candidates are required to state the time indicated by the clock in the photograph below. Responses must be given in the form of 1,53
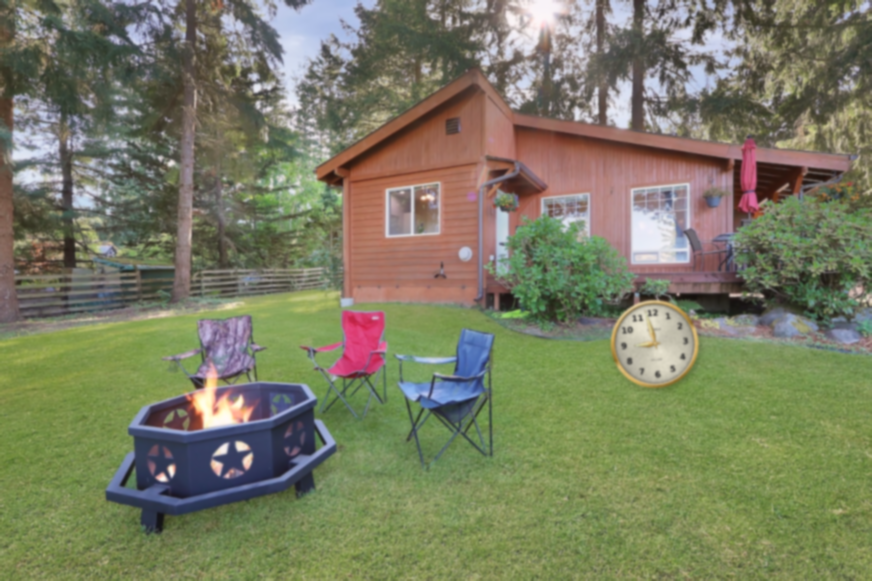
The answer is 8,58
